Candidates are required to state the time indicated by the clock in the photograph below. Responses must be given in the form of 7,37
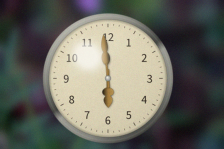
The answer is 5,59
